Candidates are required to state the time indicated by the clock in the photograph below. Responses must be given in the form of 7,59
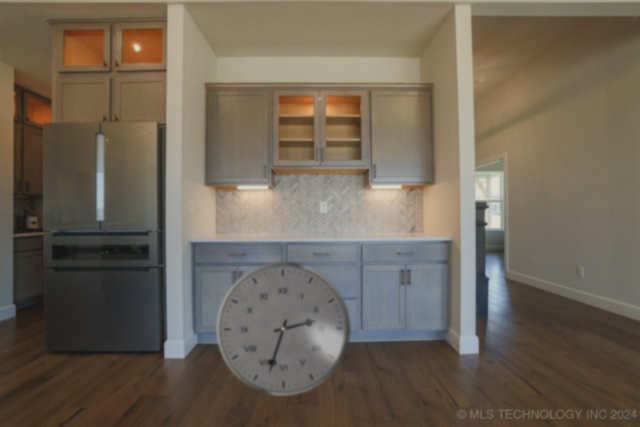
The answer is 2,33
